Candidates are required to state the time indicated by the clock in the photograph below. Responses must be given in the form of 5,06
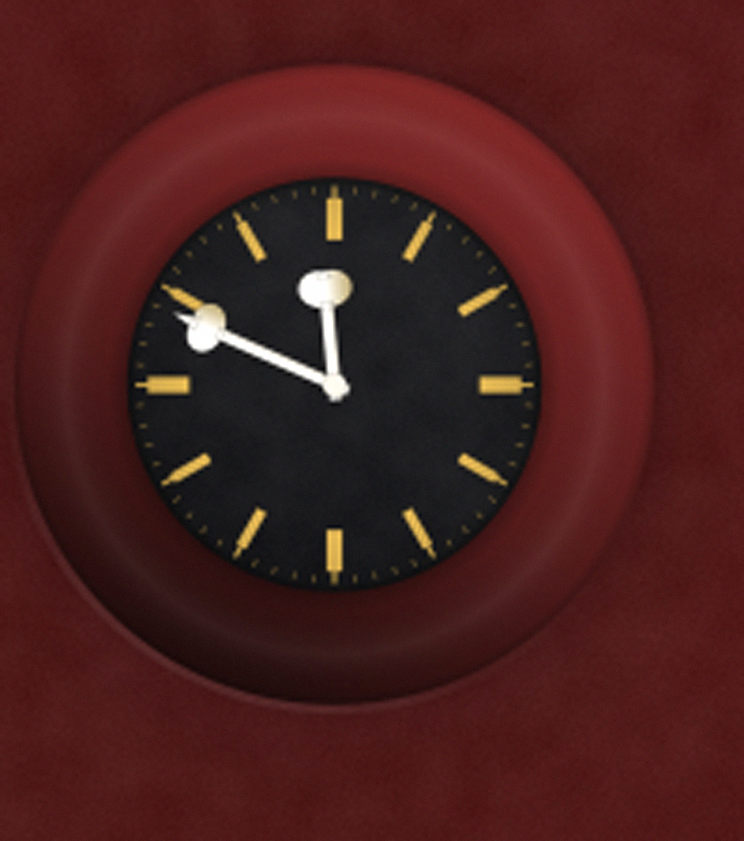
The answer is 11,49
